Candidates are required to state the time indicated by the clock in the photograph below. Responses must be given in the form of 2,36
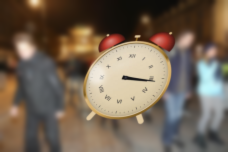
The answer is 3,16
